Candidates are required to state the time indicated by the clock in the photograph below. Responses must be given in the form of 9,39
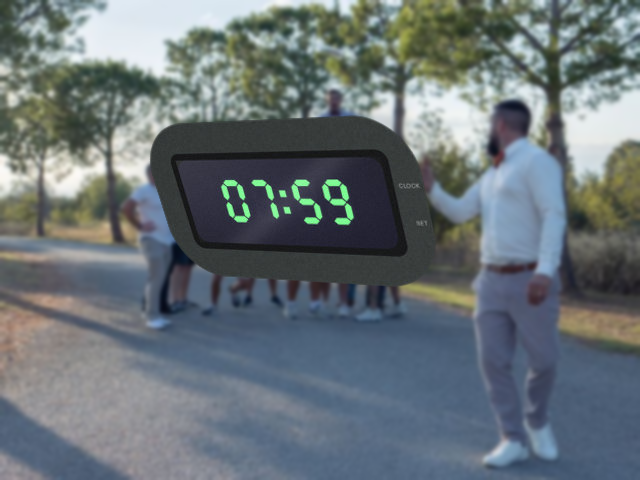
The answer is 7,59
